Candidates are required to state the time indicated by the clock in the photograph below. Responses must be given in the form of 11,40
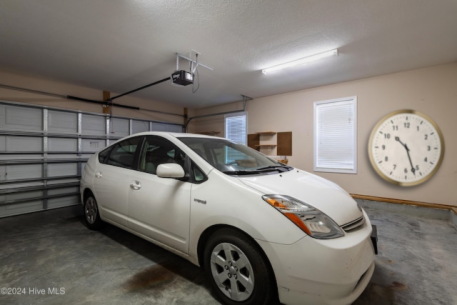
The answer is 10,27
